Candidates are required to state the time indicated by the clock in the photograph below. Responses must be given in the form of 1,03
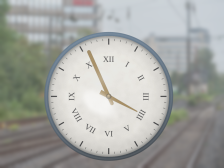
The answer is 3,56
